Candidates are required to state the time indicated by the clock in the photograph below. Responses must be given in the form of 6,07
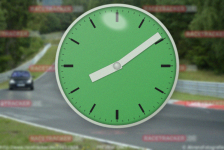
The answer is 8,09
